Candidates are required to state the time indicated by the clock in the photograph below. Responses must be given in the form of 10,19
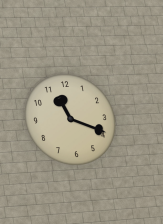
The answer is 11,19
